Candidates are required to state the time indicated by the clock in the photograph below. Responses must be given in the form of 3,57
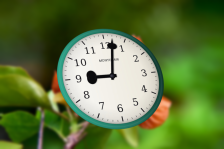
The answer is 9,02
